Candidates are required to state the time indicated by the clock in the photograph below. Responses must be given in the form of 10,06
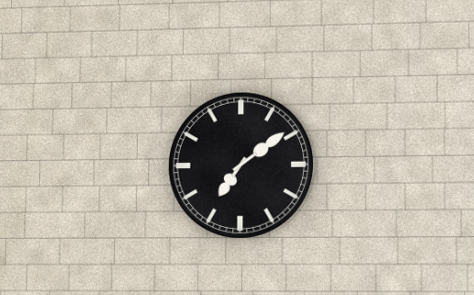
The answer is 7,09
